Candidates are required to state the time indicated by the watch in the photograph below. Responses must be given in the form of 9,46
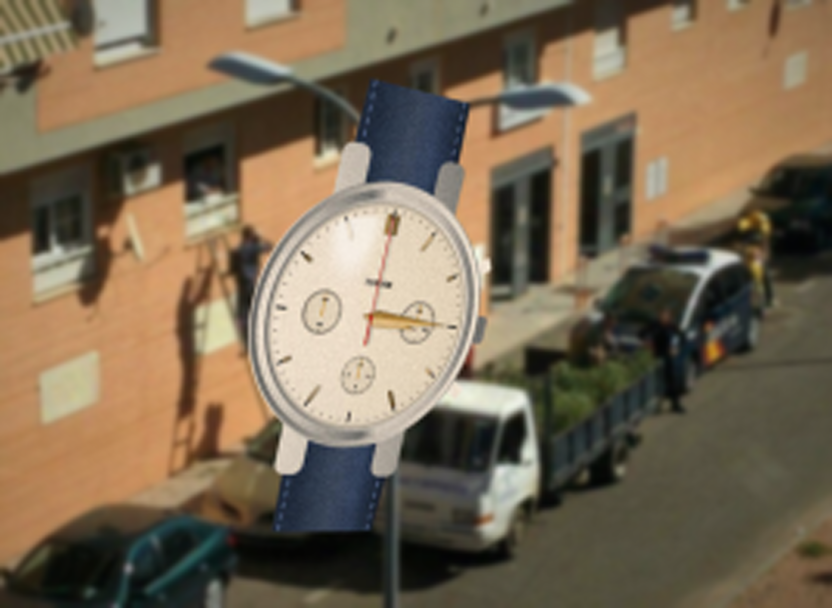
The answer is 3,15
